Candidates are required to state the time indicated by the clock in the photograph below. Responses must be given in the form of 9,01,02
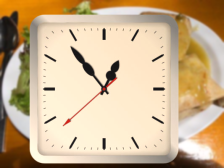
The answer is 12,53,38
